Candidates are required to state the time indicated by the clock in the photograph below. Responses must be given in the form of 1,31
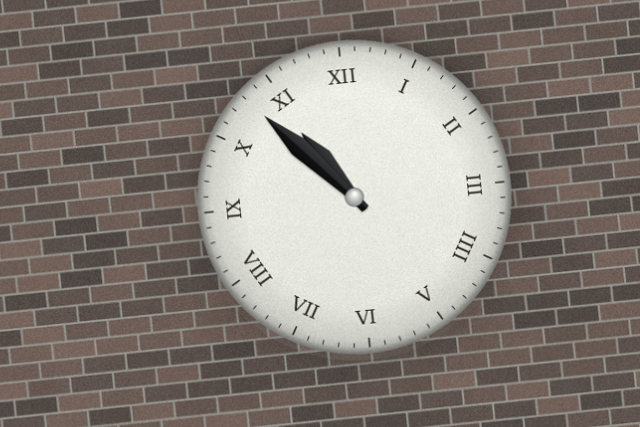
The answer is 10,53
